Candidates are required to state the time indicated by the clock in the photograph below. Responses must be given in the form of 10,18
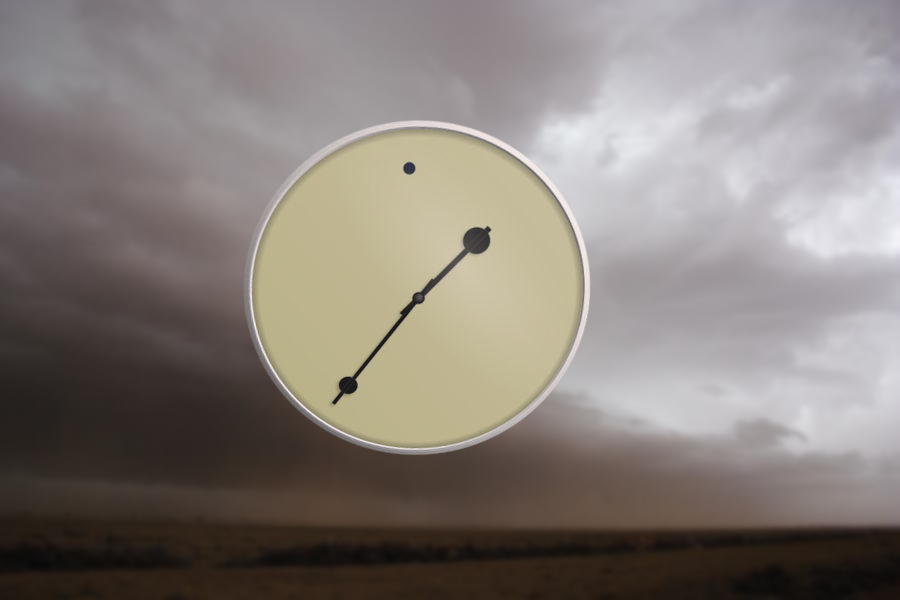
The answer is 1,37
